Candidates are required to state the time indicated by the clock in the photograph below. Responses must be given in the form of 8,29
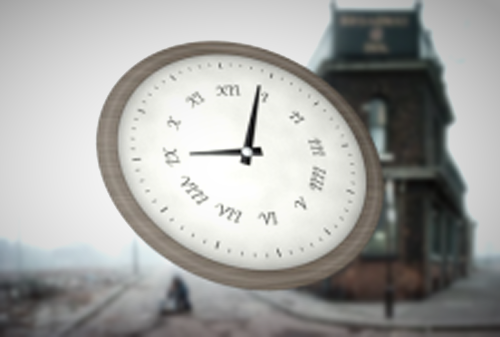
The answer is 9,04
